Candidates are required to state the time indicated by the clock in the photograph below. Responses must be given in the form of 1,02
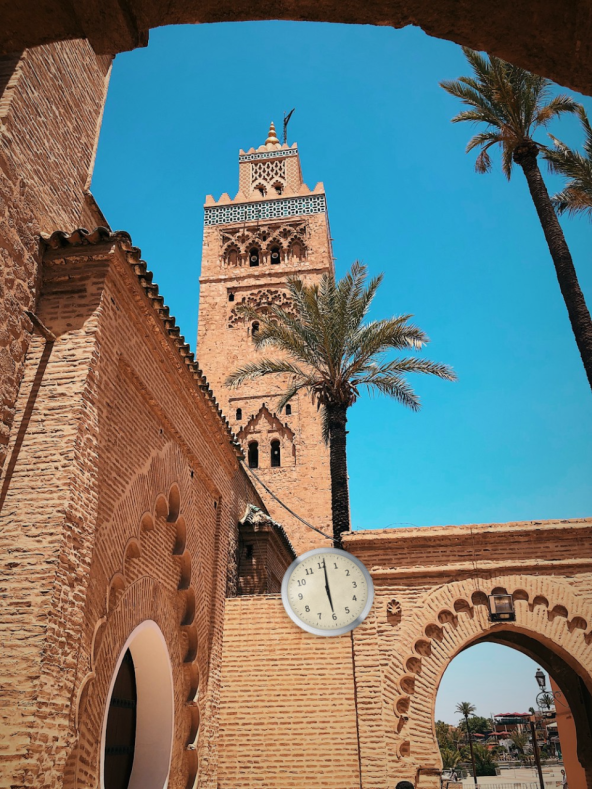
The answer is 6,01
